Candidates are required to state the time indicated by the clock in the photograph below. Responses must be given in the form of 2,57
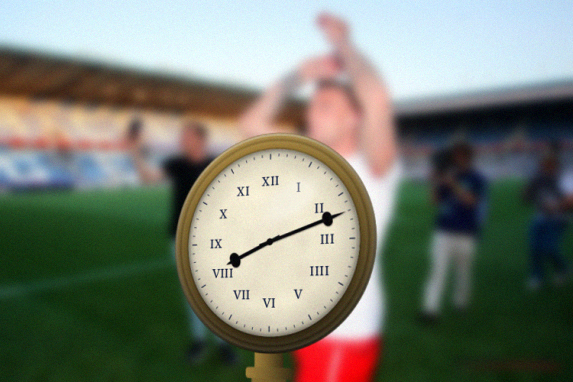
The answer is 8,12
